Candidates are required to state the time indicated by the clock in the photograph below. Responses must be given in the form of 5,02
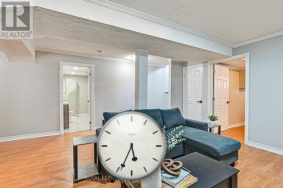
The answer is 5,34
